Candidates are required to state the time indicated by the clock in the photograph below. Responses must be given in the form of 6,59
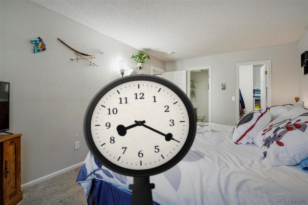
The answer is 8,20
